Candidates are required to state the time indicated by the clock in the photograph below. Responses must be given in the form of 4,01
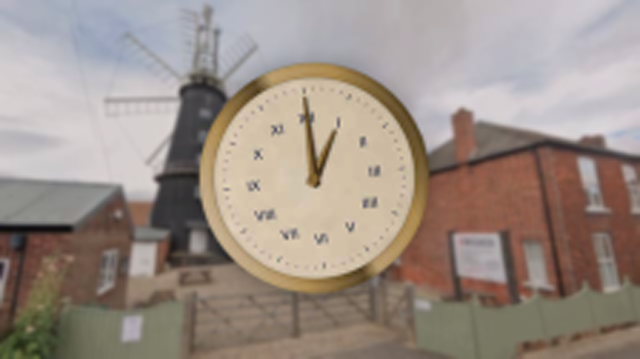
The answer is 1,00
